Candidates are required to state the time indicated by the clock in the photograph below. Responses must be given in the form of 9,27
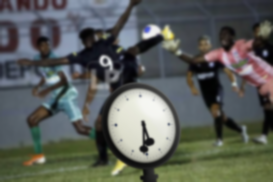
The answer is 5,31
